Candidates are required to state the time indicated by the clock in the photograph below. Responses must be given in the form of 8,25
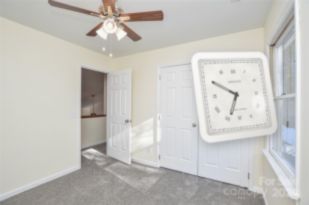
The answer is 6,50
